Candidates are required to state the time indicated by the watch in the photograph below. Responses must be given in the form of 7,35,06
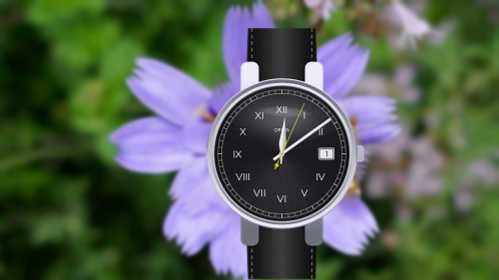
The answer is 12,09,04
